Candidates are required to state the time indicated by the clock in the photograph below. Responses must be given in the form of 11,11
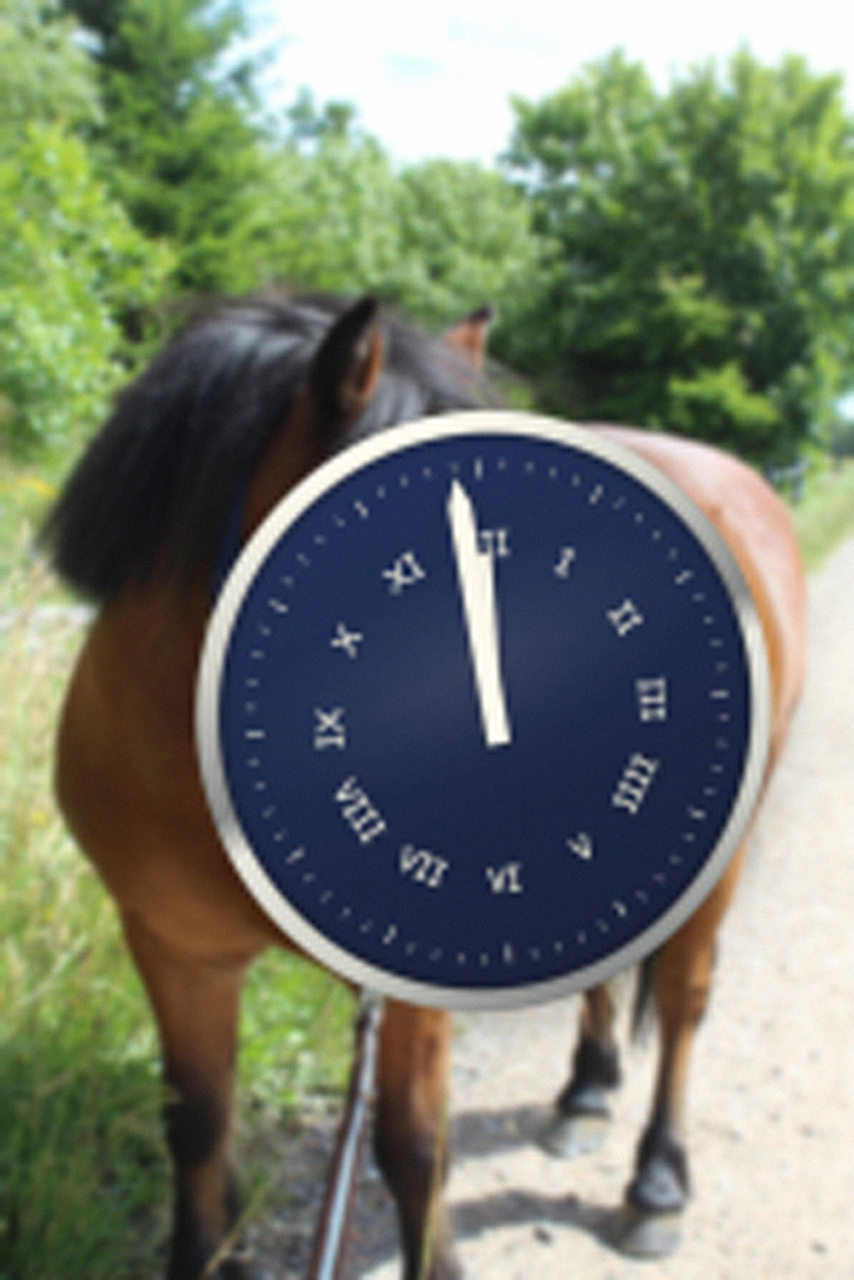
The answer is 11,59
